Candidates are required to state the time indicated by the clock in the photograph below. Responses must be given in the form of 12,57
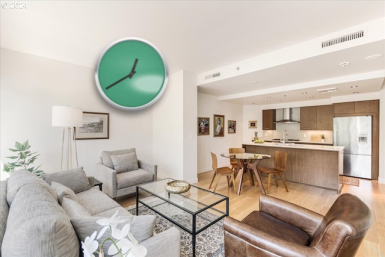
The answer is 12,40
